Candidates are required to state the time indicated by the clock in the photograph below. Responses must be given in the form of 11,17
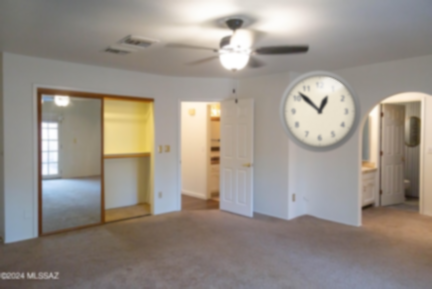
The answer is 12,52
